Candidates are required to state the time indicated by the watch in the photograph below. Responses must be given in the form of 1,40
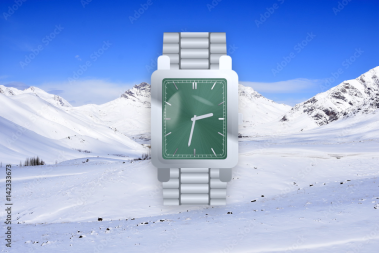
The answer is 2,32
